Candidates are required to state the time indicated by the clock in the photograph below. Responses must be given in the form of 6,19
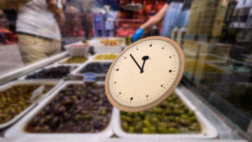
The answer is 11,52
